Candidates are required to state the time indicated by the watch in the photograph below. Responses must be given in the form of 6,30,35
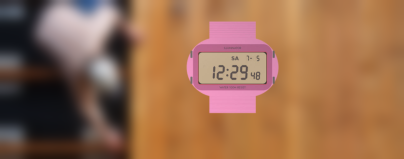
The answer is 12,29,48
